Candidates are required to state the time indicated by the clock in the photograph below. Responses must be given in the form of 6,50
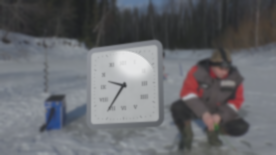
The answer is 9,36
